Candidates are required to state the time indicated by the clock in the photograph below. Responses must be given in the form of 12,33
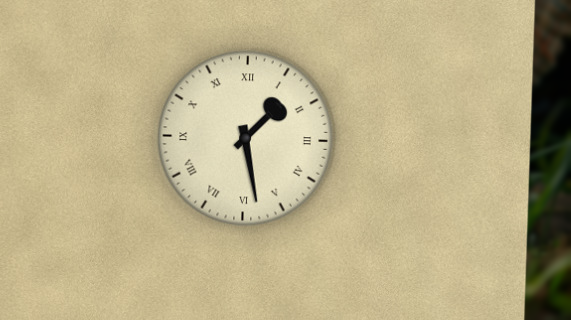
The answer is 1,28
